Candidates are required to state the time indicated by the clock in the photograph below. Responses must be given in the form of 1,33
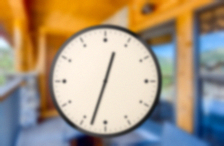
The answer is 12,33
